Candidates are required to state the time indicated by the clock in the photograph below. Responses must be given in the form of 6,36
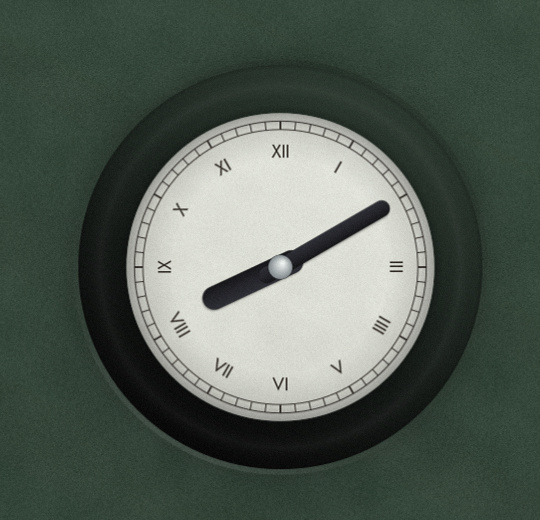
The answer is 8,10
